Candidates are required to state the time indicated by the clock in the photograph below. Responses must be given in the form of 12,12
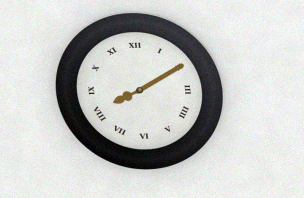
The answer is 8,10
